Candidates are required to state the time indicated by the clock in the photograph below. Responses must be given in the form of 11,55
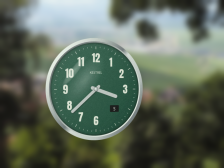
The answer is 3,38
